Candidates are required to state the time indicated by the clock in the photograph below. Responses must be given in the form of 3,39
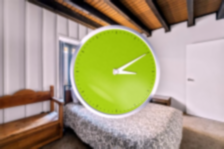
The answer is 3,10
